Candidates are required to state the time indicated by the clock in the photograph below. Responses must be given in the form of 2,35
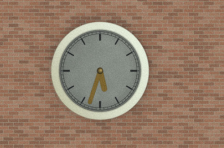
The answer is 5,33
